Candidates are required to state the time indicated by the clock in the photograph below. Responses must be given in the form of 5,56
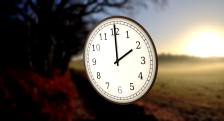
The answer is 2,00
